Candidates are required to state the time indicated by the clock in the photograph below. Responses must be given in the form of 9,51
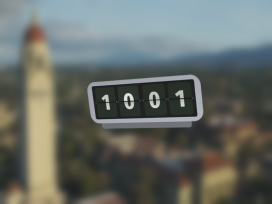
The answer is 10,01
